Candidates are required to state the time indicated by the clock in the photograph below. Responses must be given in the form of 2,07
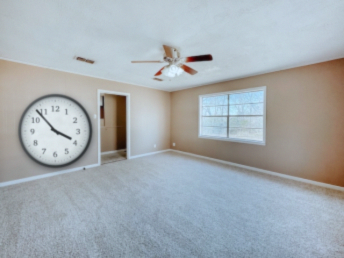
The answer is 3,53
